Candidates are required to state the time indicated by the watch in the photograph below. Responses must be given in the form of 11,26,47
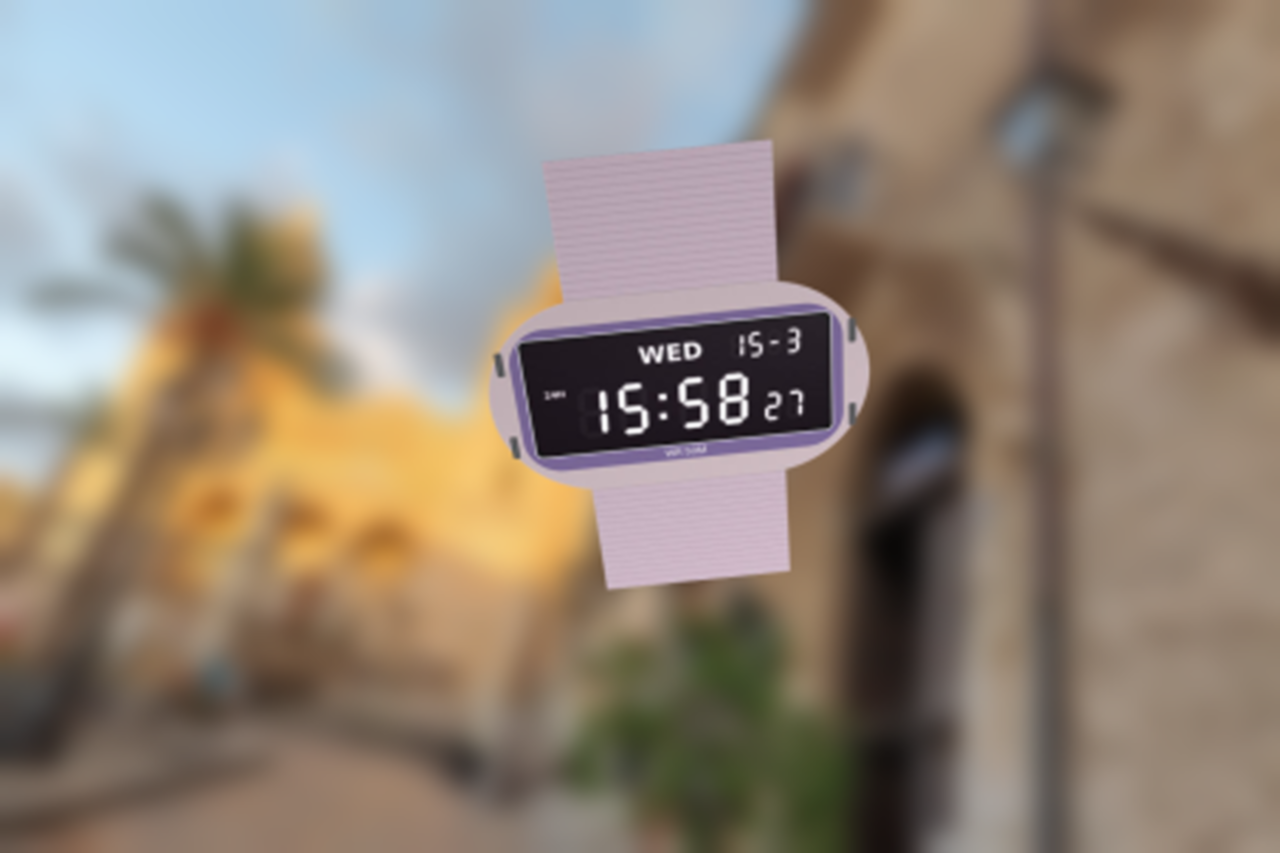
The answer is 15,58,27
